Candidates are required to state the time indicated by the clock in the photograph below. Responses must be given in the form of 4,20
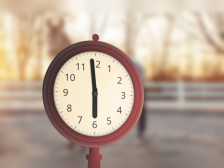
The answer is 5,59
